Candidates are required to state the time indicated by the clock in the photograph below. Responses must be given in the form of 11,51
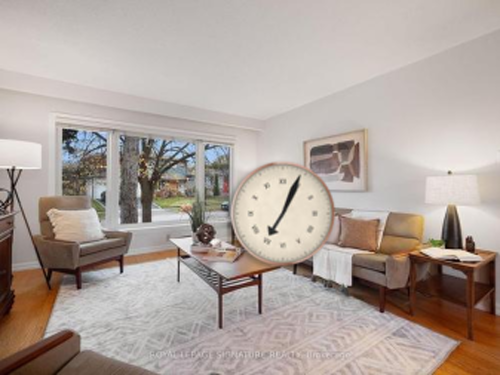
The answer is 7,04
